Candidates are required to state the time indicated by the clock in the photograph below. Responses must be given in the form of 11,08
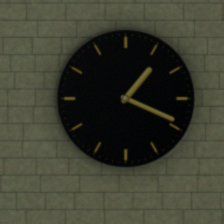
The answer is 1,19
